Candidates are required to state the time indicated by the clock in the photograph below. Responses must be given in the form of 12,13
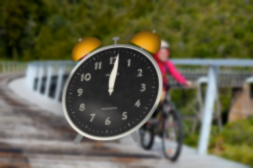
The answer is 12,01
